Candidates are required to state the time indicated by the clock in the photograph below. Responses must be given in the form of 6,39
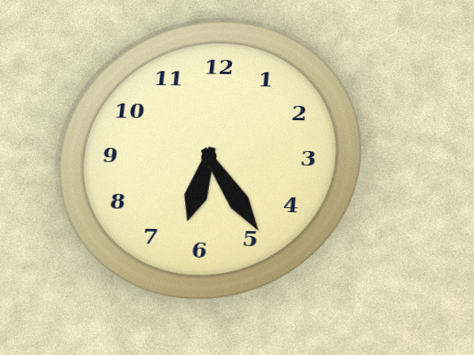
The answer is 6,24
